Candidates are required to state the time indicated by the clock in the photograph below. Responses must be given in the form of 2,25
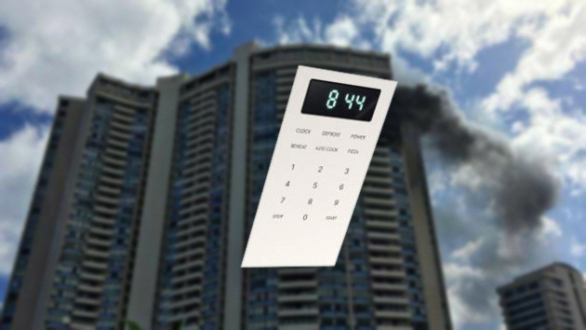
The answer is 8,44
